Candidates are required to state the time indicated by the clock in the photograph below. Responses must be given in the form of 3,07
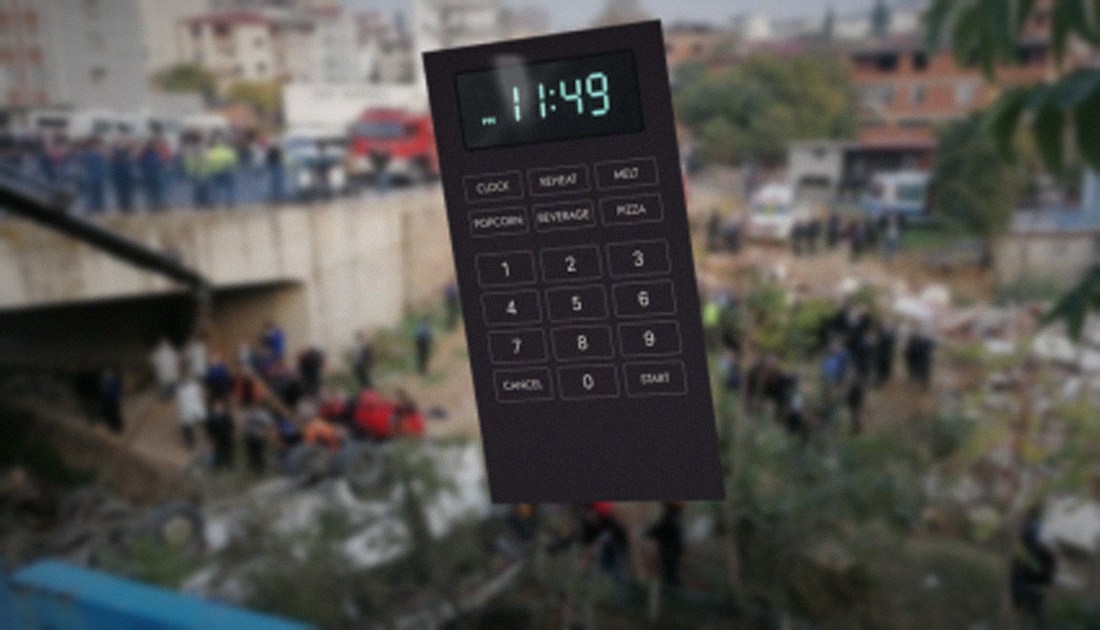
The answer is 11,49
